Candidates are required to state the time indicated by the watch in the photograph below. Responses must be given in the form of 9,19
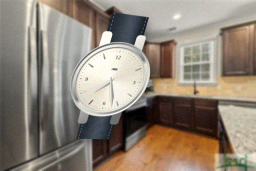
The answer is 7,27
